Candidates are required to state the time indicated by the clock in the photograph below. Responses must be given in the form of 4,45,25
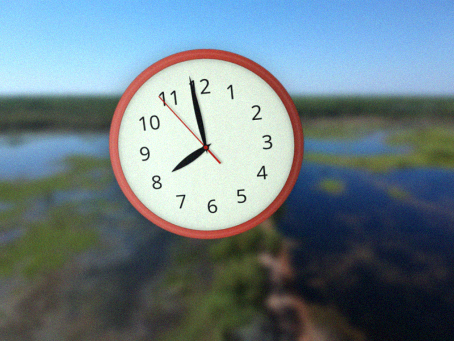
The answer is 7,58,54
